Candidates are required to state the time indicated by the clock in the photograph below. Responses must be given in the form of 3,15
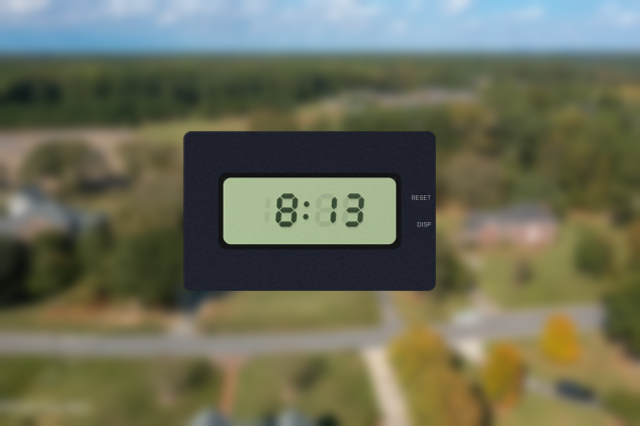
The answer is 8,13
